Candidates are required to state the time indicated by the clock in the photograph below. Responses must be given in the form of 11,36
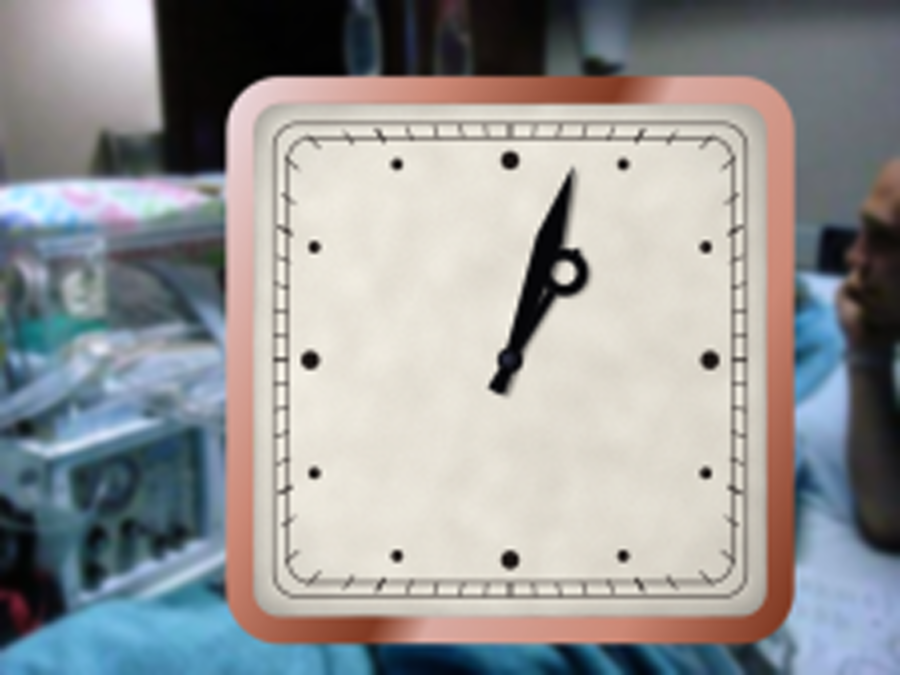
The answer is 1,03
